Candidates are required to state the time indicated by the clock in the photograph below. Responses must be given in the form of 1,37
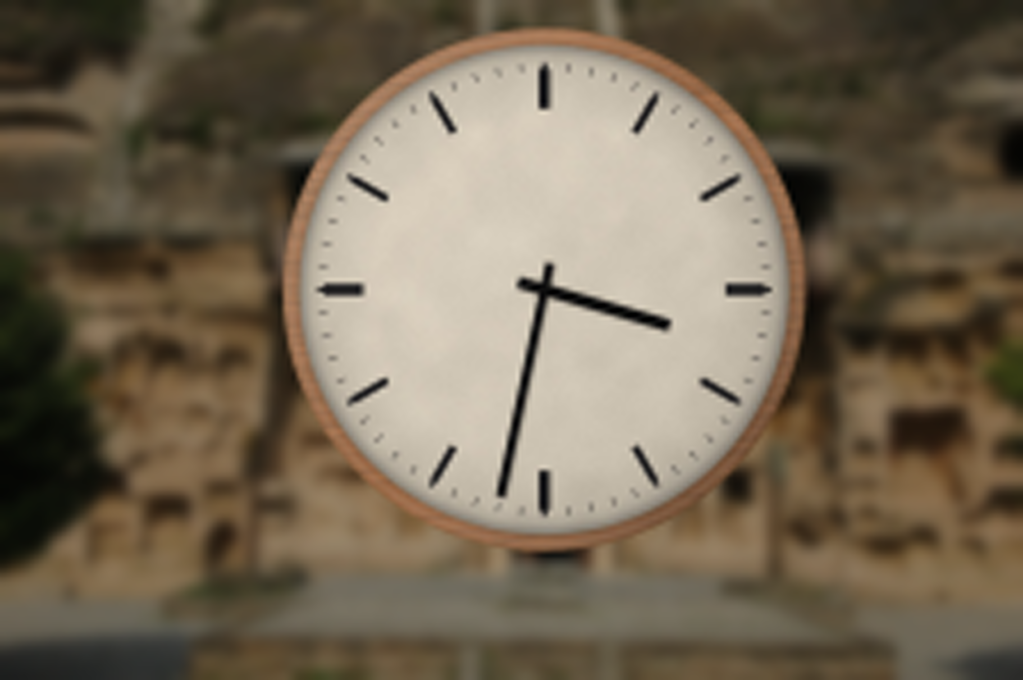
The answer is 3,32
